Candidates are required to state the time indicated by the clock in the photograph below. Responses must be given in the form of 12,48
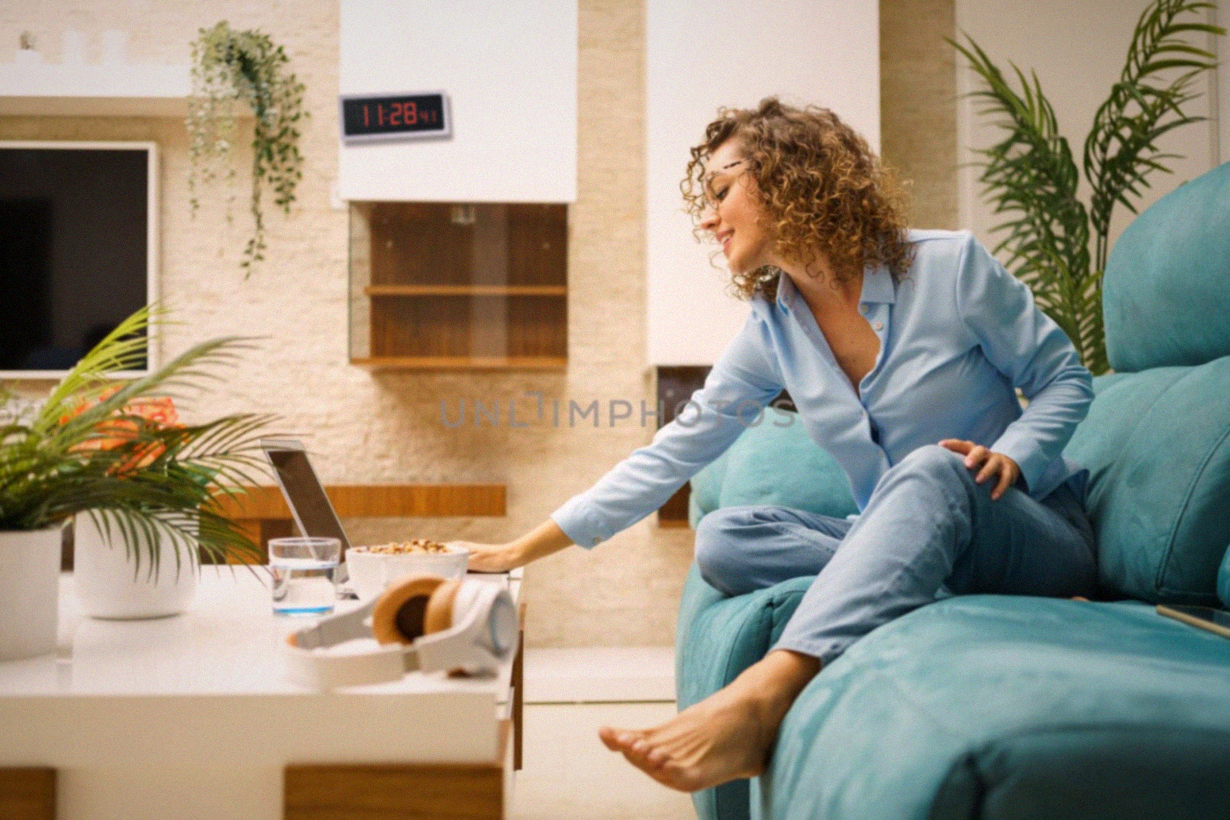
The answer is 11,28
